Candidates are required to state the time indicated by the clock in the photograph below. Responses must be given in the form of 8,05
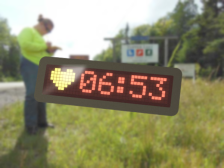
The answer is 6,53
